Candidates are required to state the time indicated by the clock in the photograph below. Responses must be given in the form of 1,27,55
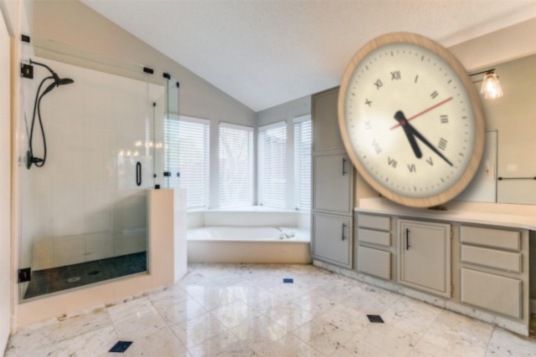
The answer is 5,22,12
